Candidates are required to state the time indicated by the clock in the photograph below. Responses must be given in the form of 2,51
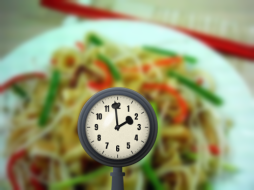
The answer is 1,59
